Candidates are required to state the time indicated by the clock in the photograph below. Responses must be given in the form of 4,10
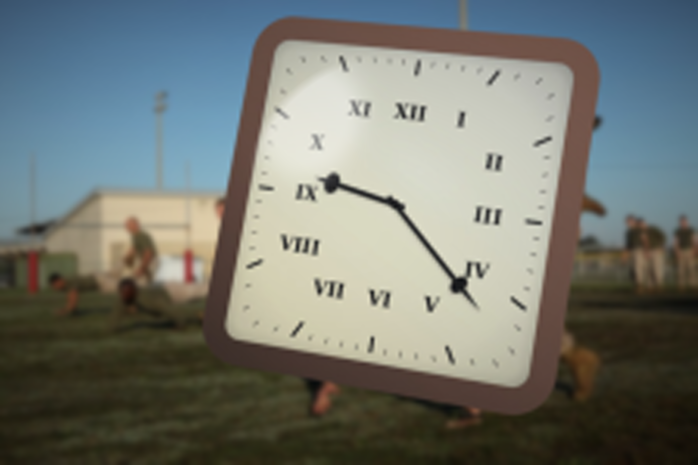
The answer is 9,22
